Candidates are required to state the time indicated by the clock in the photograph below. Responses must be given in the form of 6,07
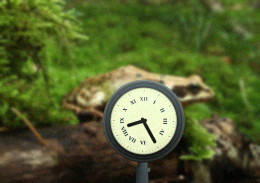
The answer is 8,25
